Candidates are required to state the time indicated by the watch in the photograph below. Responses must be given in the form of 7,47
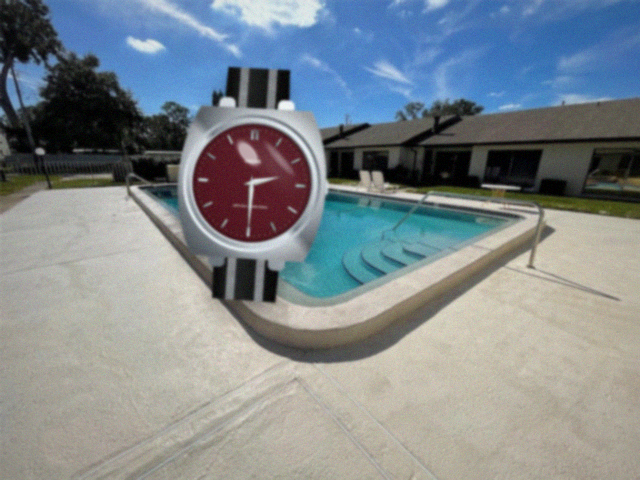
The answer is 2,30
